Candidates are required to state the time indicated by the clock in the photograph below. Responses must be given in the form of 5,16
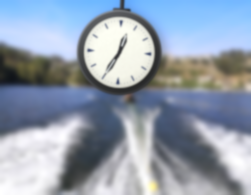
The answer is 12,35
